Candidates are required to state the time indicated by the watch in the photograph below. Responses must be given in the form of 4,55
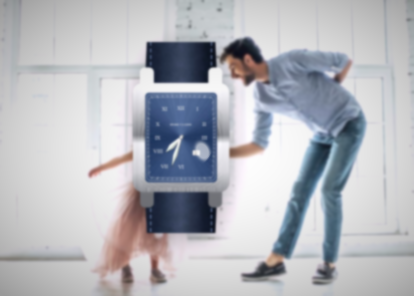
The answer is 7,33
